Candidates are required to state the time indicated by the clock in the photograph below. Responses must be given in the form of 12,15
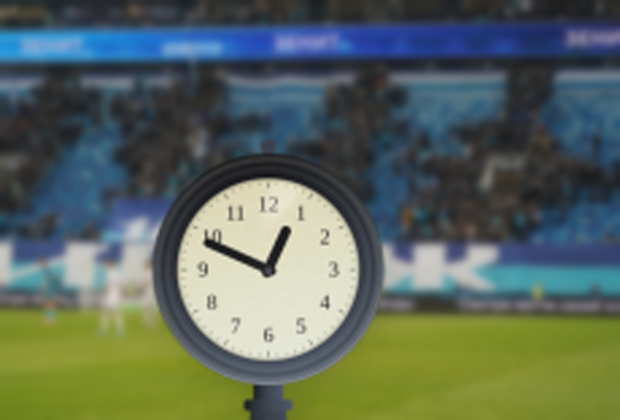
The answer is 12,49
